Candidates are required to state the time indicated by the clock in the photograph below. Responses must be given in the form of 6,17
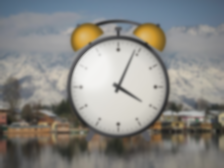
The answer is 4,04
